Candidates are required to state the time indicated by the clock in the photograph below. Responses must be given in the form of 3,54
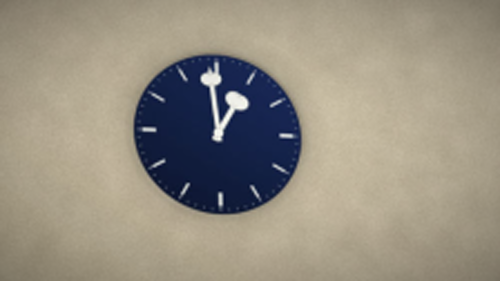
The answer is 12,59
